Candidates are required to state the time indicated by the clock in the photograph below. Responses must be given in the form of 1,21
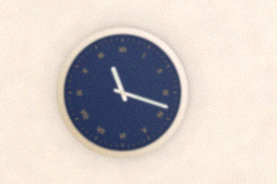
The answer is 11,18
